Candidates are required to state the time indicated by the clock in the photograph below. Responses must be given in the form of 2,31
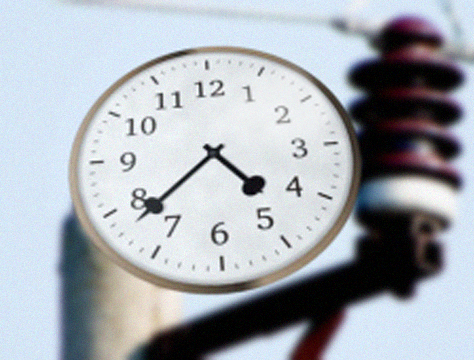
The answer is 4,38
